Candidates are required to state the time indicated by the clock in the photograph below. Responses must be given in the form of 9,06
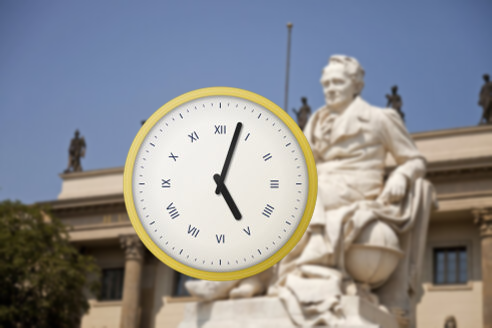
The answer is 5,03
